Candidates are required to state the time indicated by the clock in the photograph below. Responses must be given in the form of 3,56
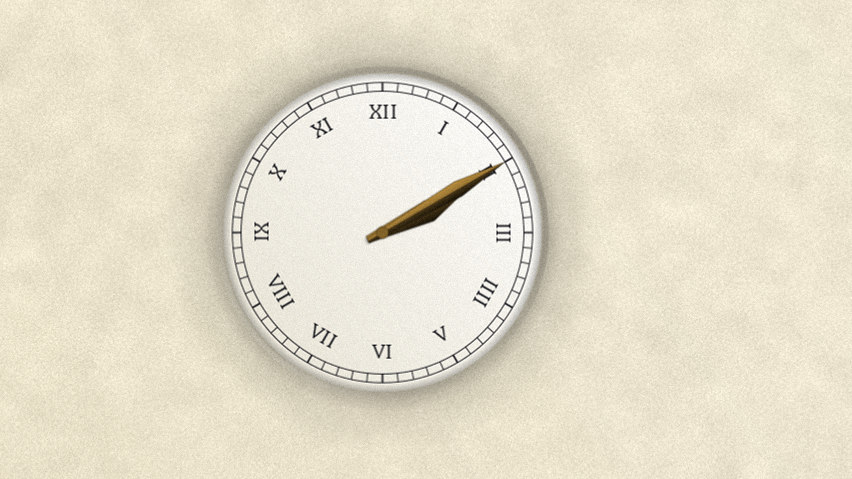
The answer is 2,10
